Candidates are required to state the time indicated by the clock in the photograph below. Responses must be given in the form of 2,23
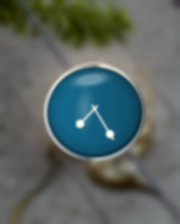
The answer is 7,25
